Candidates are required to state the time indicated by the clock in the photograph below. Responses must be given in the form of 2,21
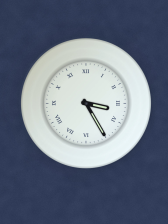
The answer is 3,25
